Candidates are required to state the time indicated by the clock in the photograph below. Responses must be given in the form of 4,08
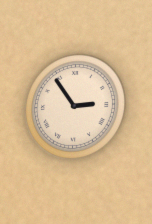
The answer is 2,54
